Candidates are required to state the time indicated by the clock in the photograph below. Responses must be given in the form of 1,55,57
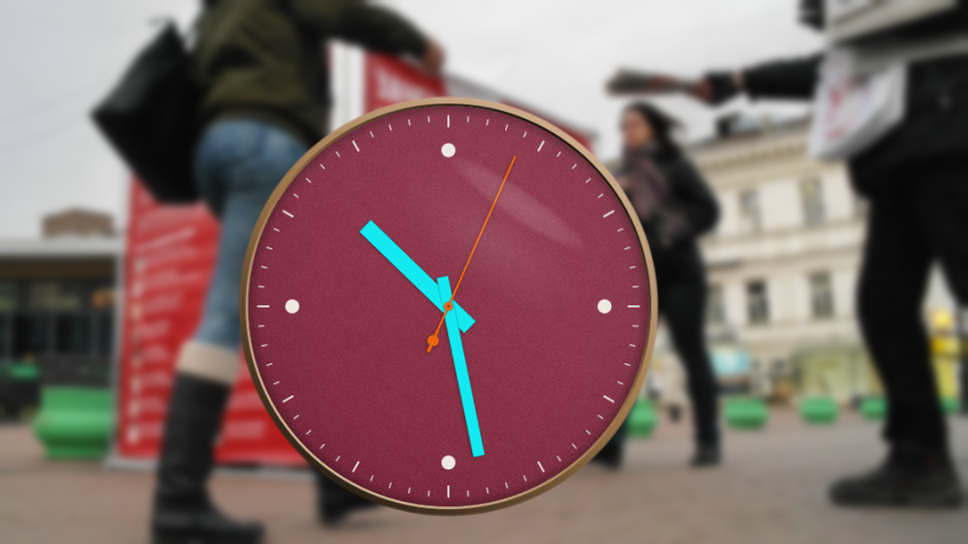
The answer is 10,28,04
